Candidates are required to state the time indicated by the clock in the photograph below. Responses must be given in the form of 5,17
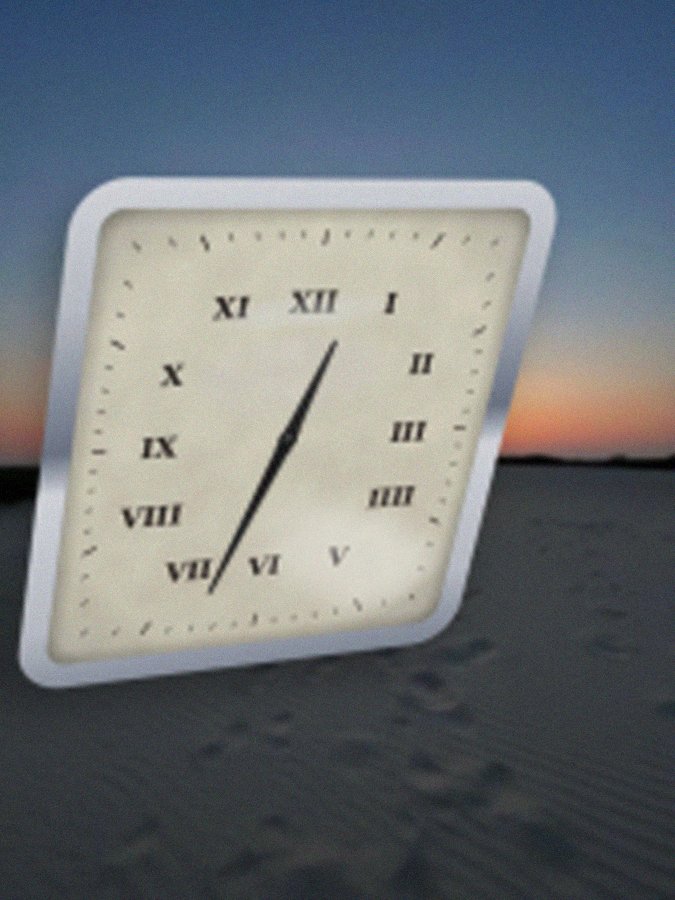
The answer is 12,33
